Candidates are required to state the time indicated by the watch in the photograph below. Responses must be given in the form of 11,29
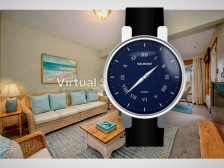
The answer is 1,38
